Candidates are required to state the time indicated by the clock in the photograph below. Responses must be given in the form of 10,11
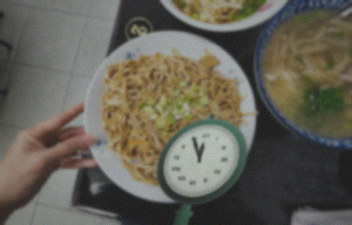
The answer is 11,55
